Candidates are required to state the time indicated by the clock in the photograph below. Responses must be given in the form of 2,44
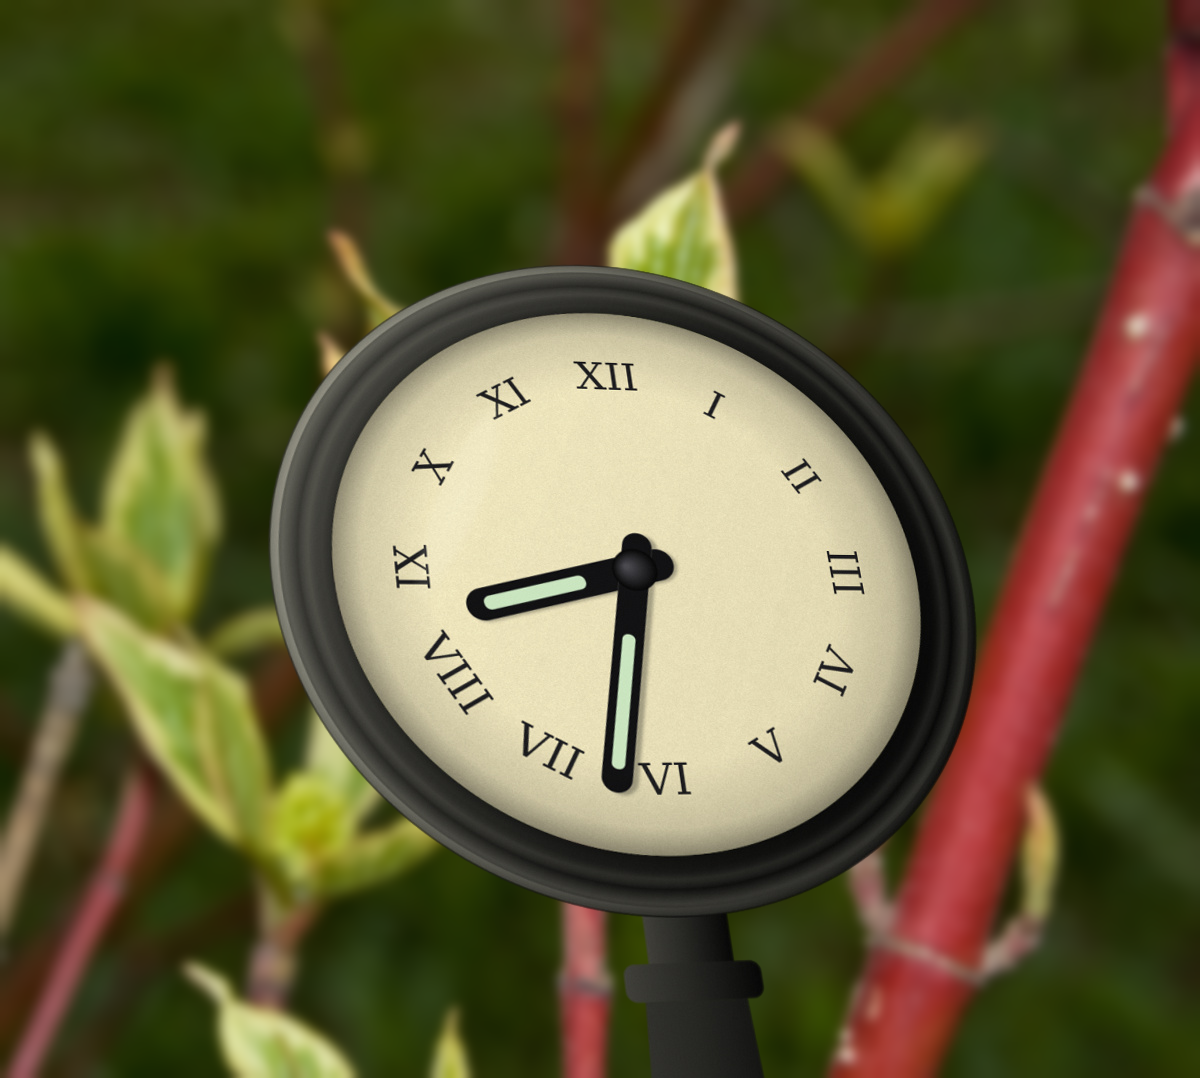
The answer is 8,32
